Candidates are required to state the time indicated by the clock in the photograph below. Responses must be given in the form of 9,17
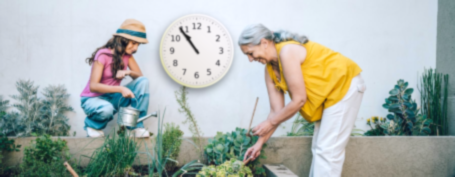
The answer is 10,54
